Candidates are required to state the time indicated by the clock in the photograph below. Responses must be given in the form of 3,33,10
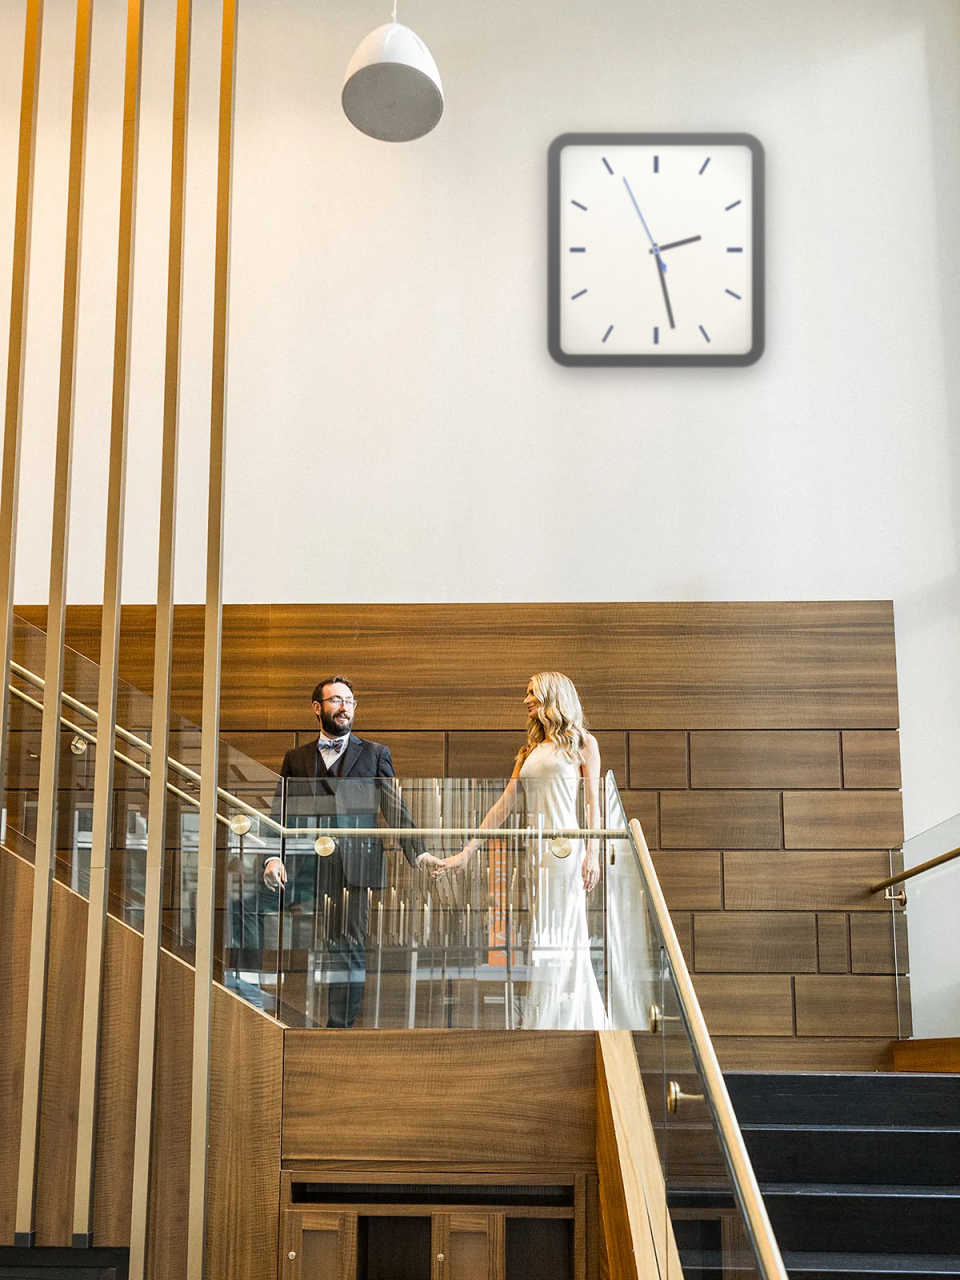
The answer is 2,27,56
